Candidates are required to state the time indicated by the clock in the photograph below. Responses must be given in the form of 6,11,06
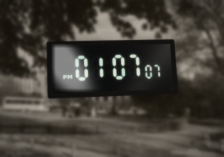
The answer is 1,07,07
